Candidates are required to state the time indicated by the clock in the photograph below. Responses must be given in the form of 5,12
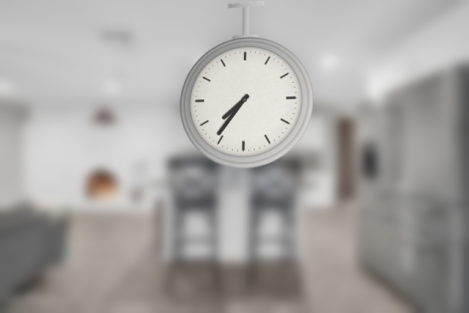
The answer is 7,36
